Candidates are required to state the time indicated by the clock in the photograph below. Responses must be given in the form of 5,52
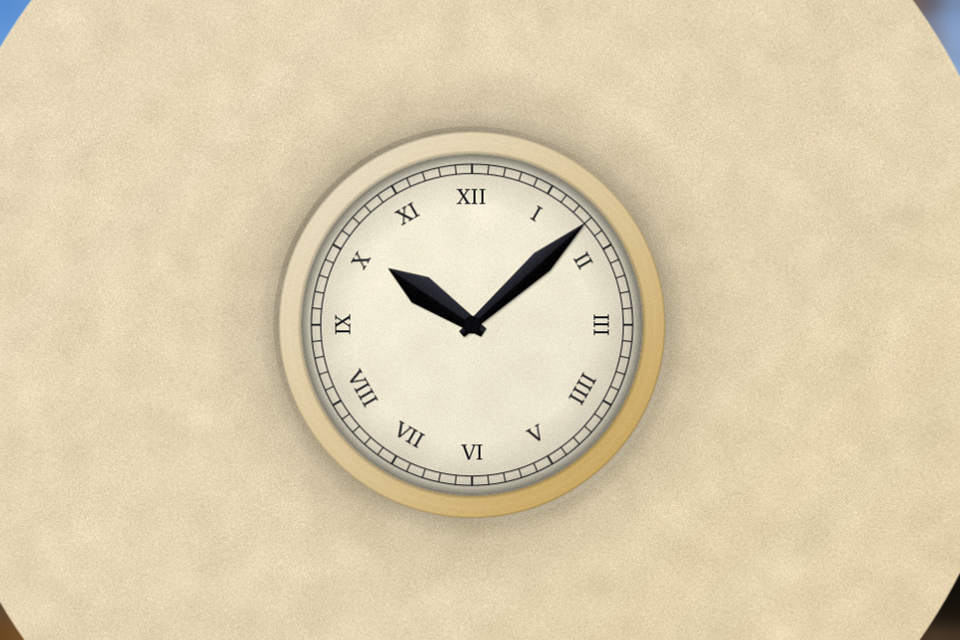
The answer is 10,08
